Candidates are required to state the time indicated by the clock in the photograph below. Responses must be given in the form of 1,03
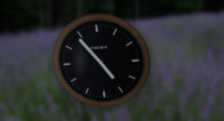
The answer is 4,54
